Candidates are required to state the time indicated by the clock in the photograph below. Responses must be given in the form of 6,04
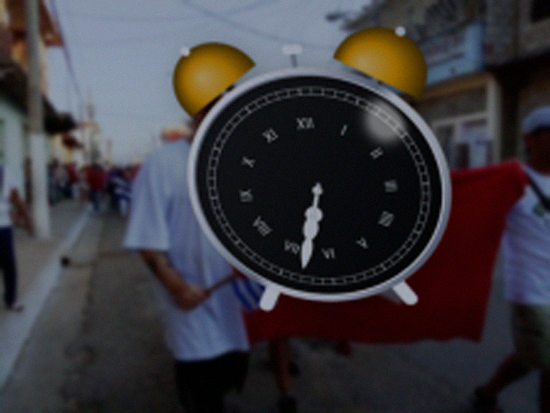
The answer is 6,33
